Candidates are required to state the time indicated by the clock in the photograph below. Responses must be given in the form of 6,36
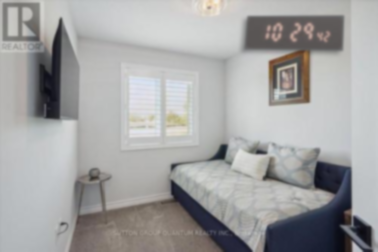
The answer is 10,29
